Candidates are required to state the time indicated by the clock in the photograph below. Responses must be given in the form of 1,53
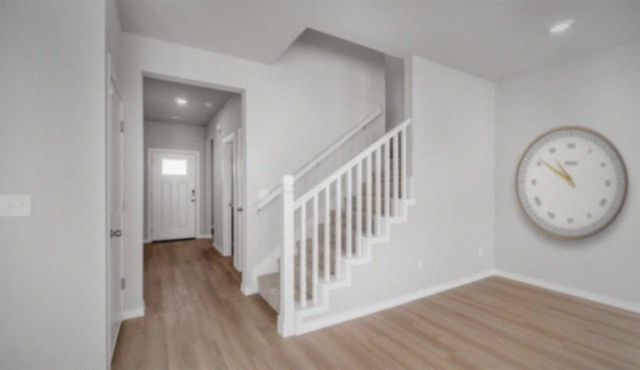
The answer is 10,51
